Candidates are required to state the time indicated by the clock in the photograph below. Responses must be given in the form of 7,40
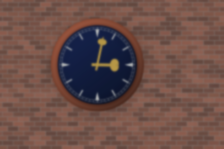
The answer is 3,02
